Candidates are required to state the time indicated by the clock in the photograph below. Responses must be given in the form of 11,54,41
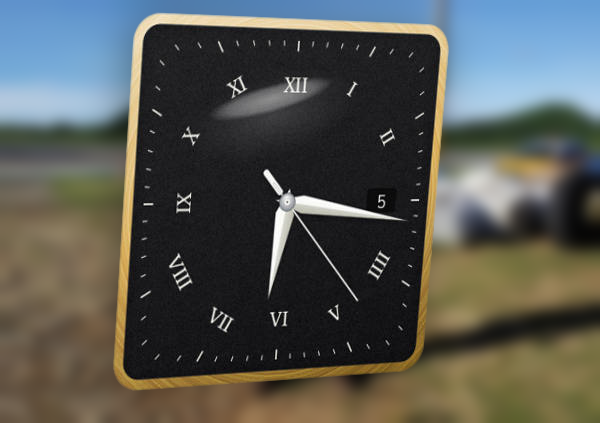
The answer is 6,16,23
